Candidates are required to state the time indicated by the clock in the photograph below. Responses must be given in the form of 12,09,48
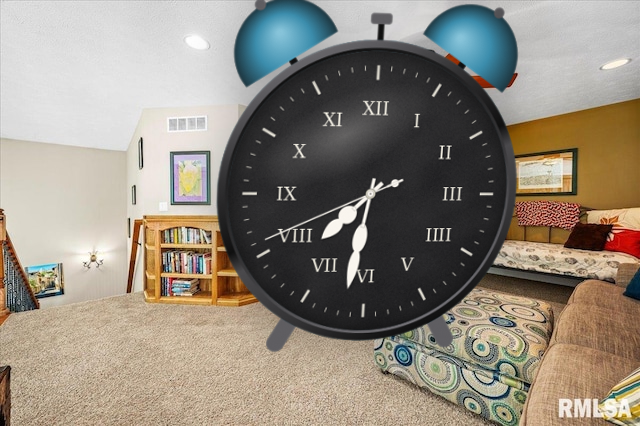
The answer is 7,31,41
